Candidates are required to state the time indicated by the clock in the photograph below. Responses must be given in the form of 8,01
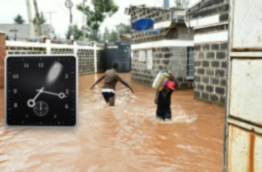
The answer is 7,17
